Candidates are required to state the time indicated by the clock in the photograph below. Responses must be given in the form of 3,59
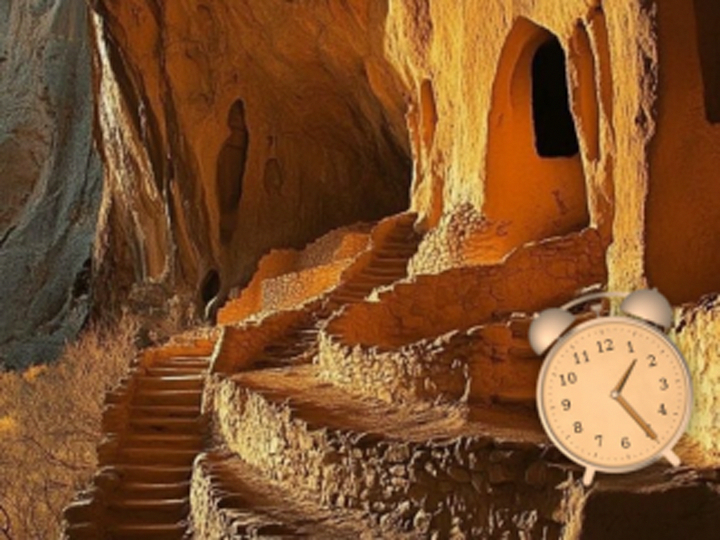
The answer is 1,25
